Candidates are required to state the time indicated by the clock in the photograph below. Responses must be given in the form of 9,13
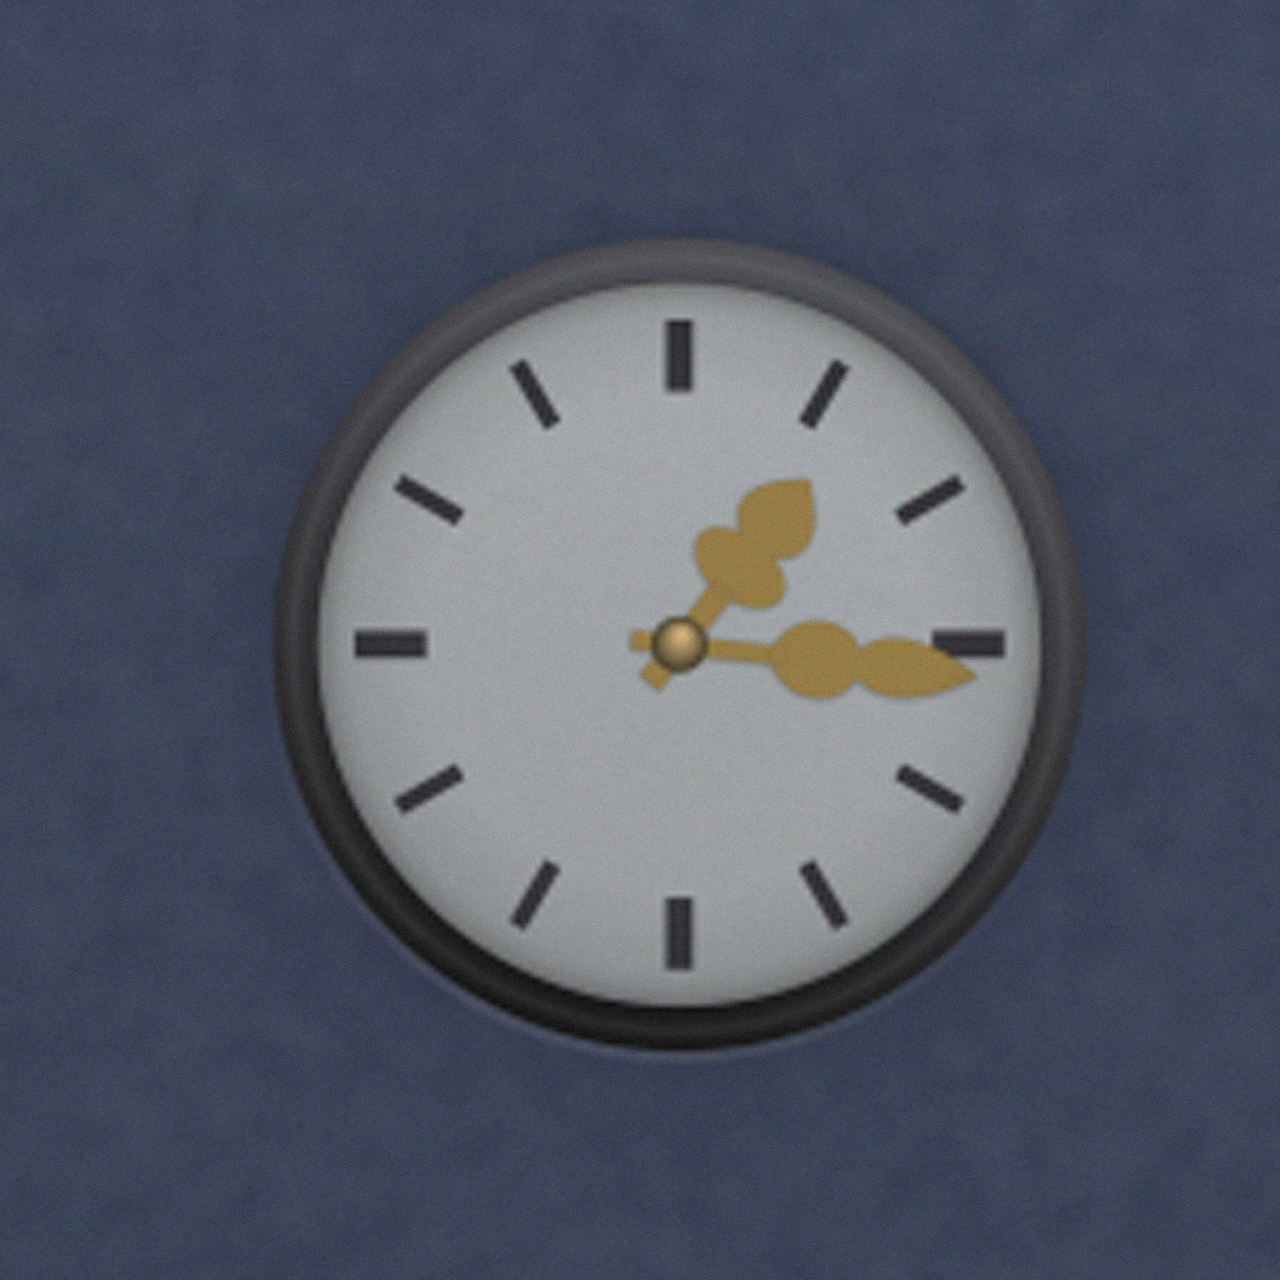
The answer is 1,16
